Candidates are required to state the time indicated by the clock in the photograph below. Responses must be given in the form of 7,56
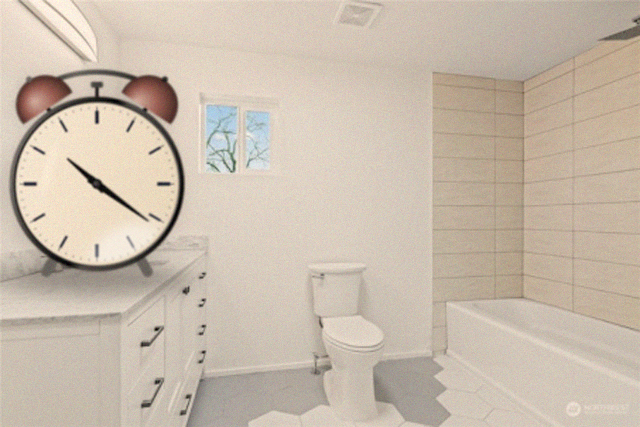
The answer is 10,21
